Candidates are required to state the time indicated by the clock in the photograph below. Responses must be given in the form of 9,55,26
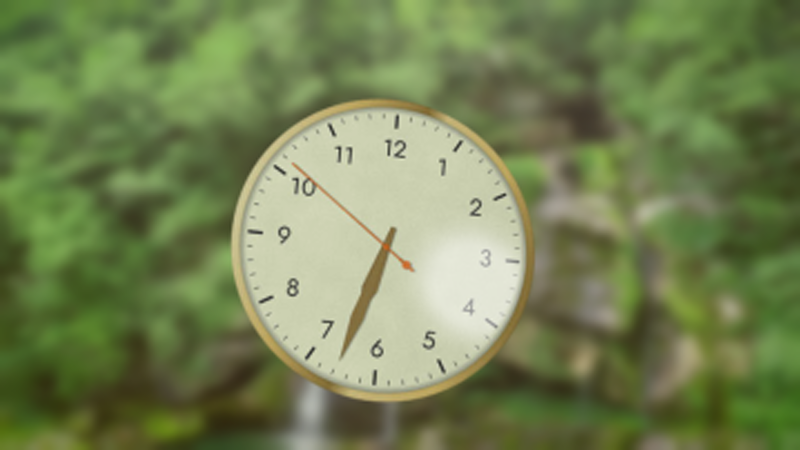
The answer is 6,32,51
